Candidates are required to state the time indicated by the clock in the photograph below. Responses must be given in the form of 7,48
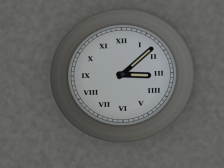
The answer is 3,08
